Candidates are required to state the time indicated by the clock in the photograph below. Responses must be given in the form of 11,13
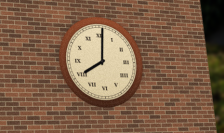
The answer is 8,01
